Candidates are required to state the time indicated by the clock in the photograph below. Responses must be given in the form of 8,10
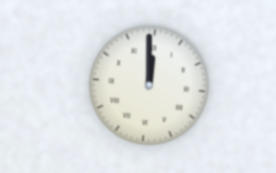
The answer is 11,59
